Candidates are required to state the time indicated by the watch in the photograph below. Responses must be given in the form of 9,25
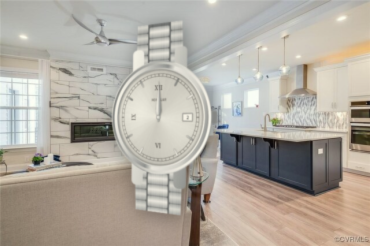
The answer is 12,00
